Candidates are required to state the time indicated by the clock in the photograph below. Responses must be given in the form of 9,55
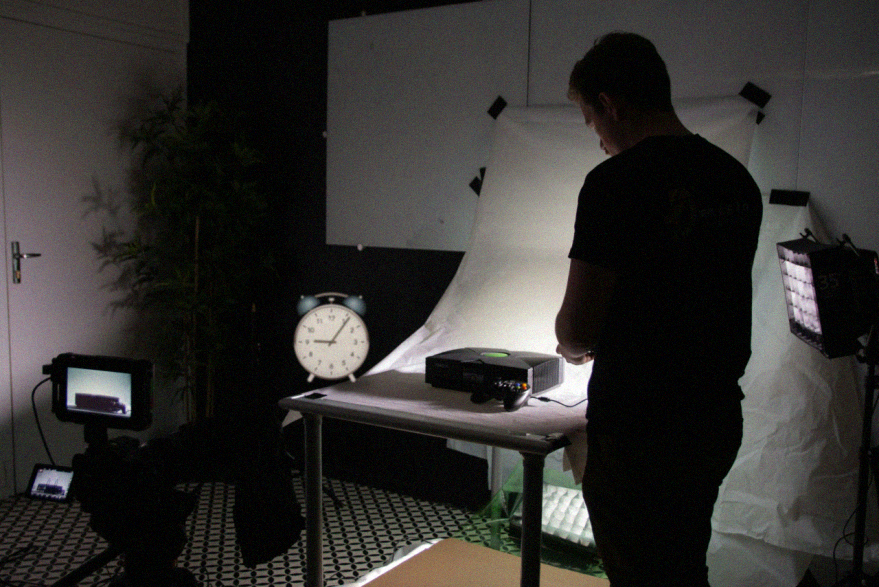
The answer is 9,06
